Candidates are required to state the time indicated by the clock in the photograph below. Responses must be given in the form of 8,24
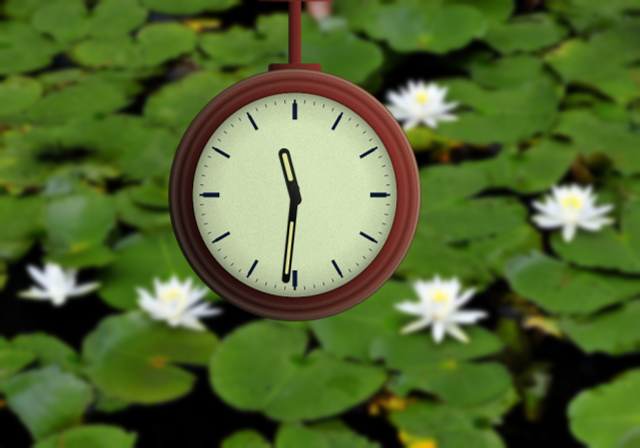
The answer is 11,31
